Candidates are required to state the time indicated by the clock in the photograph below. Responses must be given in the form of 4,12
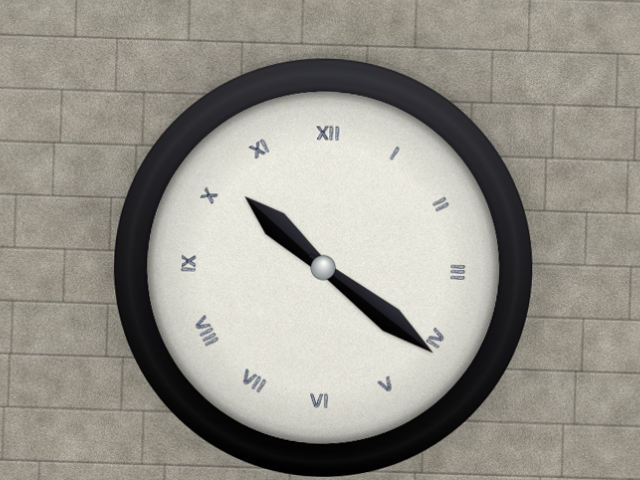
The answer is 10,21
